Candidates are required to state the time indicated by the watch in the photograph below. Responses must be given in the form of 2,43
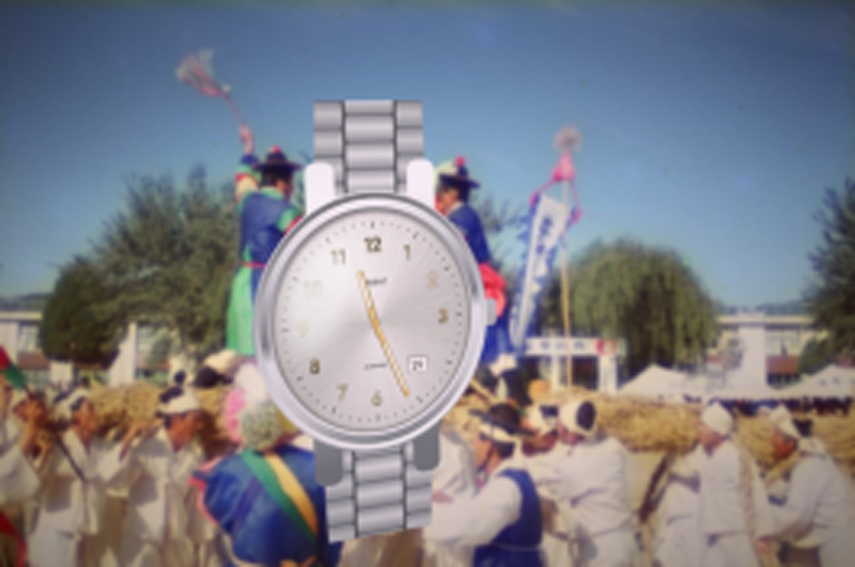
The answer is 11,26
